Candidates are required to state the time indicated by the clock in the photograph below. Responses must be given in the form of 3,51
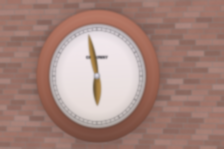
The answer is 5,58
